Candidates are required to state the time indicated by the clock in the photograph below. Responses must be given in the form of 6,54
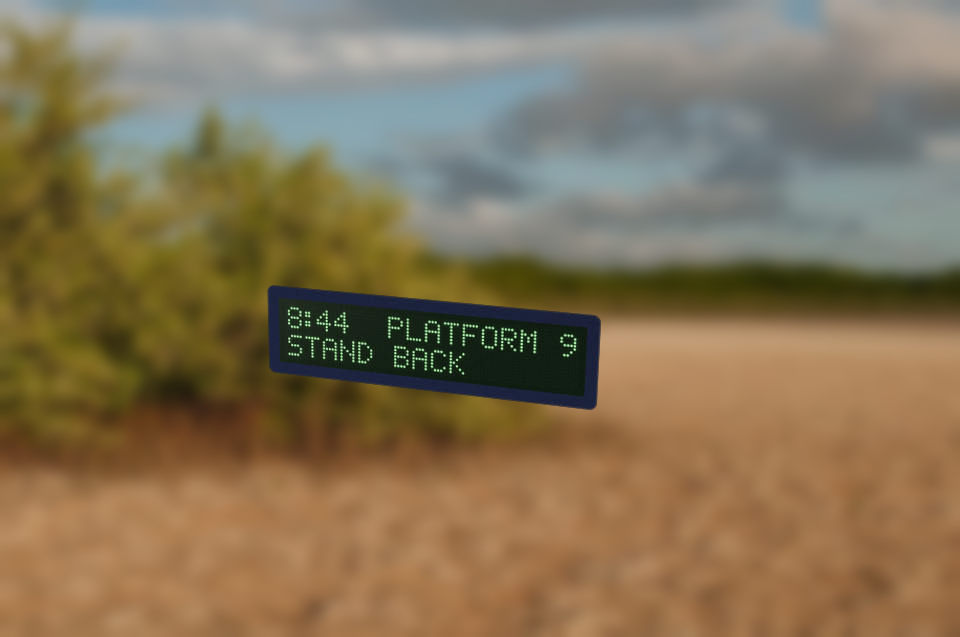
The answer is 8,44
